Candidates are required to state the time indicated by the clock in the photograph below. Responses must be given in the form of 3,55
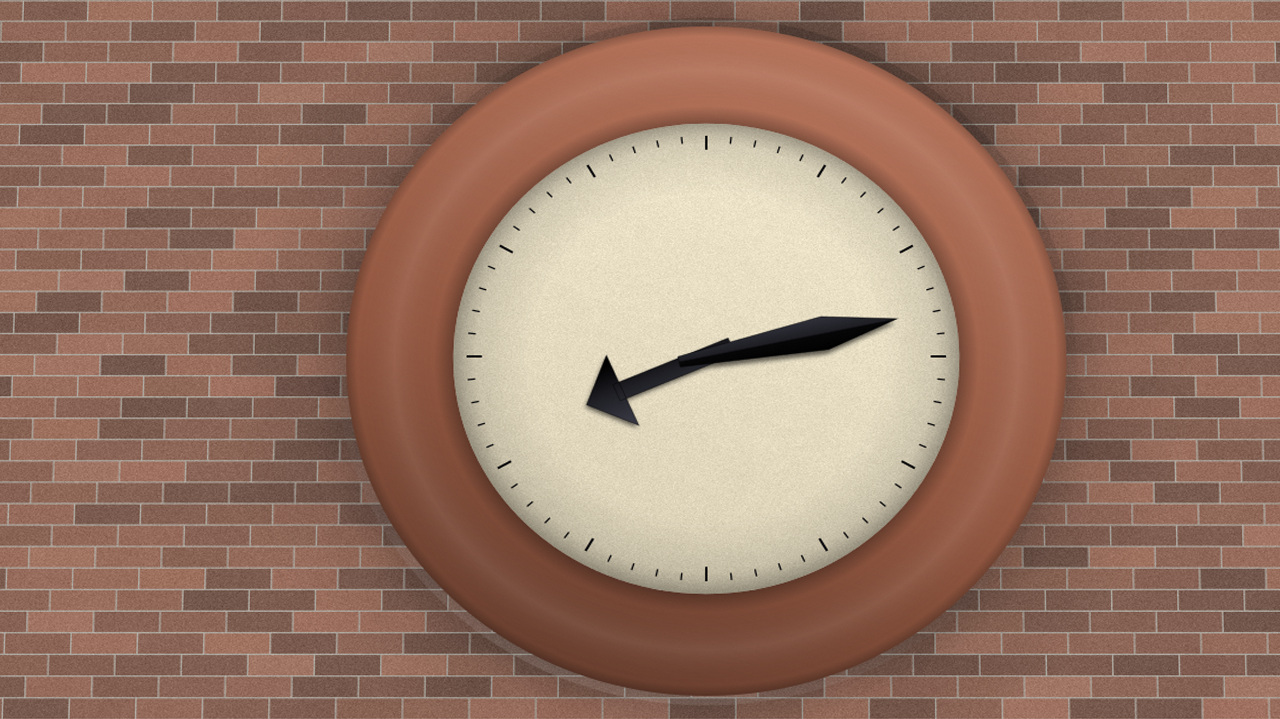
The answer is 8,13
